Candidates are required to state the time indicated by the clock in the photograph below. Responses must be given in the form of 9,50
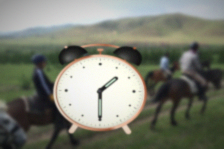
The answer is 1,30
